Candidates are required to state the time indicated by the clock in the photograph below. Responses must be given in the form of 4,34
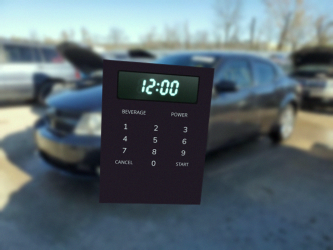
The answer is 12,00
